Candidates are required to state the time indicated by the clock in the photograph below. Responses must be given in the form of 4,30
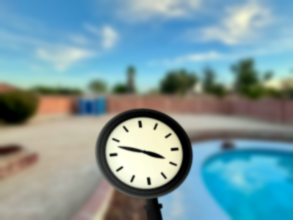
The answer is 3,48
